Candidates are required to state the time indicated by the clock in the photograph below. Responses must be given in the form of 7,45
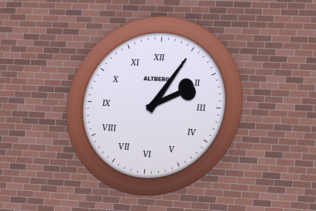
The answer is 2,05
